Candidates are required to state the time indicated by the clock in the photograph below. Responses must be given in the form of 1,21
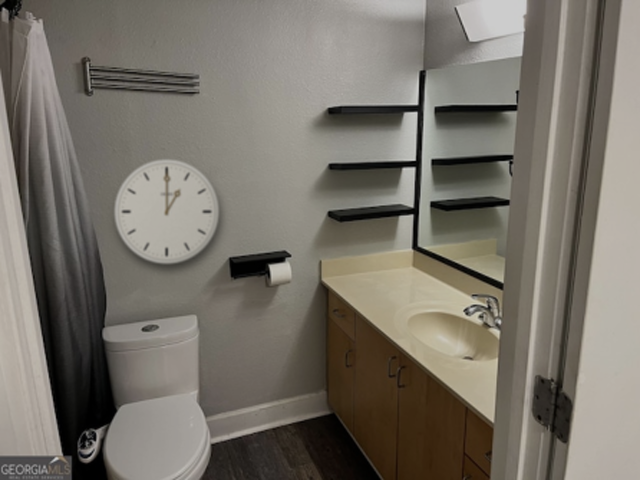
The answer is 1,00
